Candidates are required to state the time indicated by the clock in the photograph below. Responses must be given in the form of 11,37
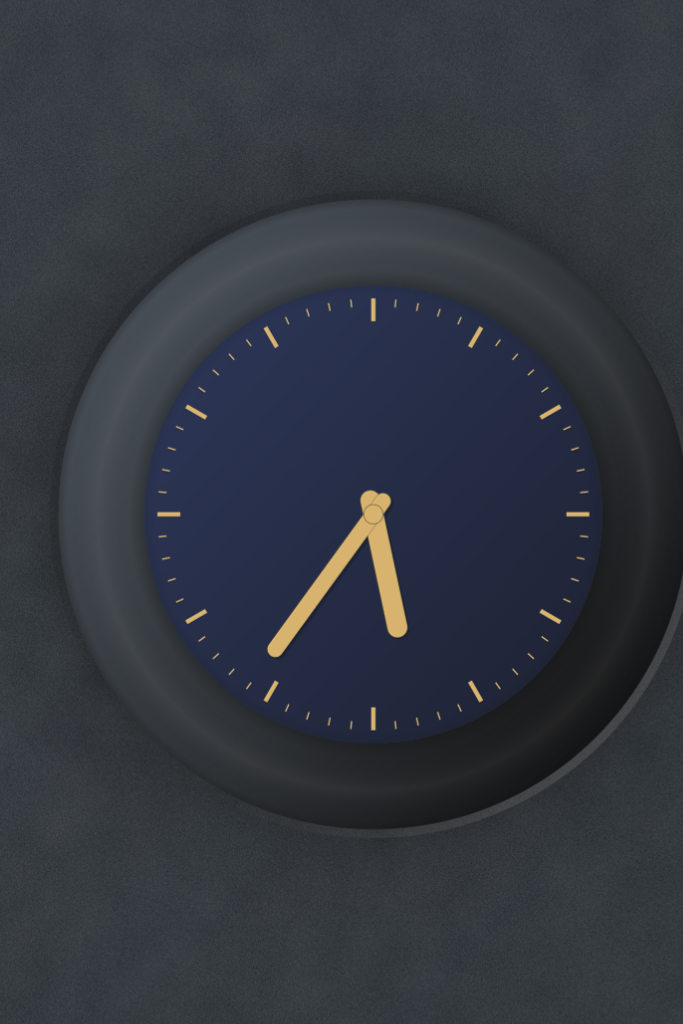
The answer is 5,36
